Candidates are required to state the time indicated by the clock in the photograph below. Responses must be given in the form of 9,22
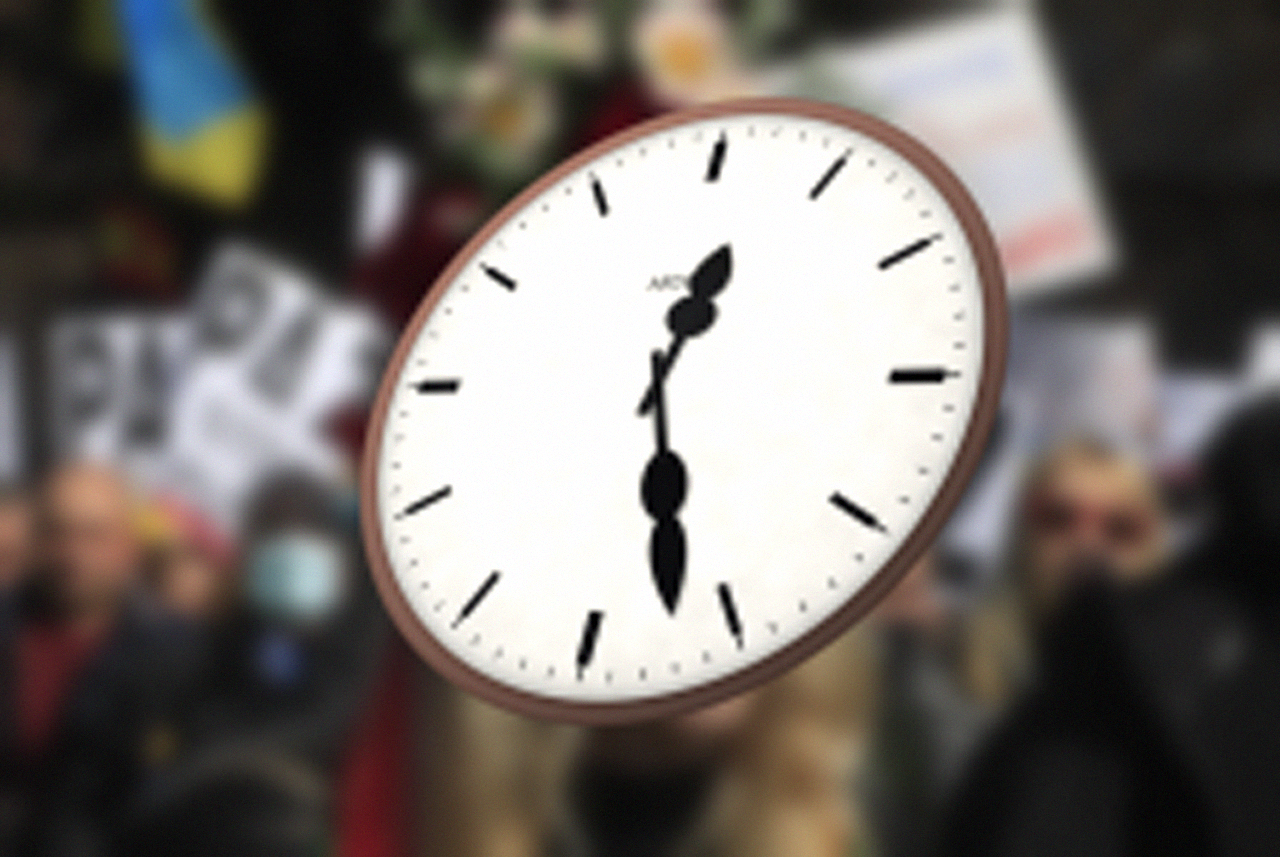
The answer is 12,27
